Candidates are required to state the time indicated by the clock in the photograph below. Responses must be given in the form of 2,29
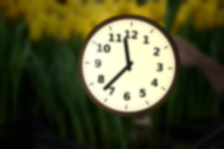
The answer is 11,37
